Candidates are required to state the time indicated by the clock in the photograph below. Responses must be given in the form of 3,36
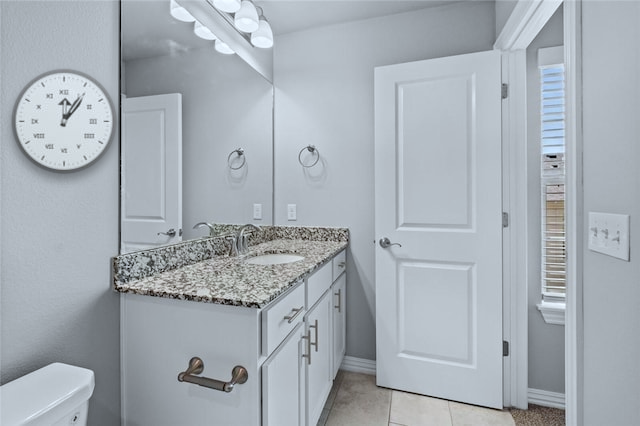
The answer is 12,06
